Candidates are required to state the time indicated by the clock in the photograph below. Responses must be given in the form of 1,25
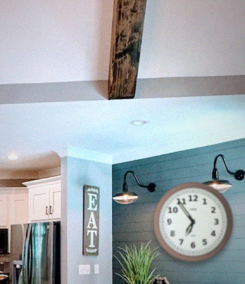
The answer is 6,54
